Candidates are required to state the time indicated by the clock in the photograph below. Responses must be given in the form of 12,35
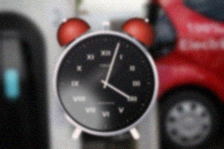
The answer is 4,03
